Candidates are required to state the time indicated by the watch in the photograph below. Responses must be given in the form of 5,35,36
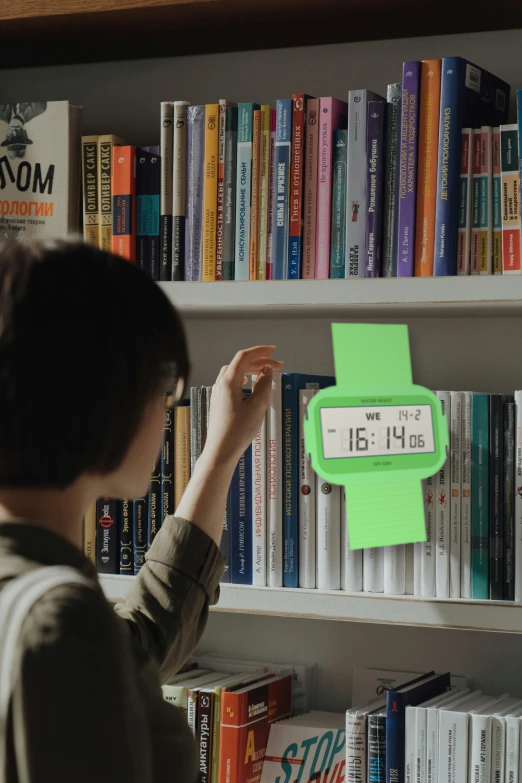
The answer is 16,14,06
